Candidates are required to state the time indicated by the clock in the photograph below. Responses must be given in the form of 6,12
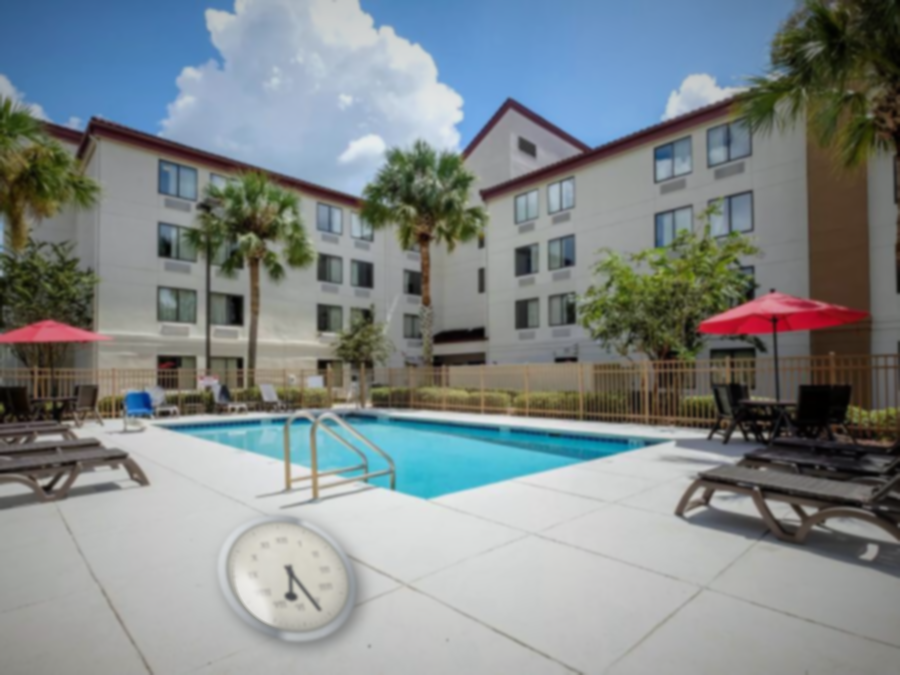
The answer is 6,26
